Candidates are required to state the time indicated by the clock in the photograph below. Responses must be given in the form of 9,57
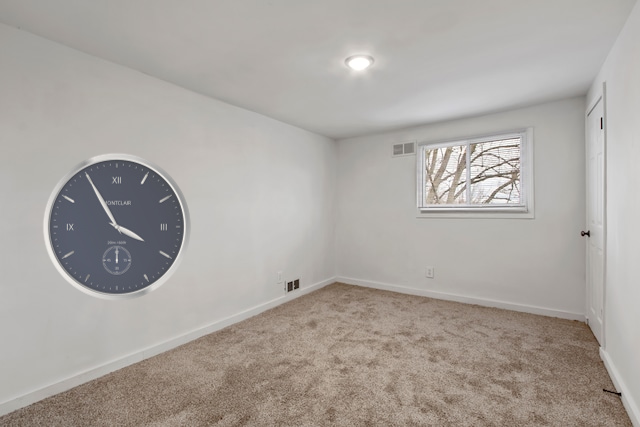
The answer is 3,55
